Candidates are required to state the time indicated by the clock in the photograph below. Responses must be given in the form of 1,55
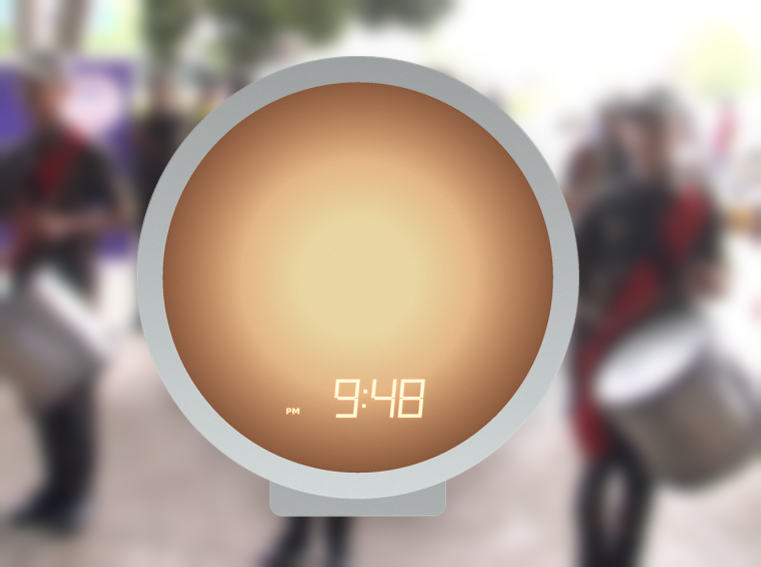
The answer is 9,48
